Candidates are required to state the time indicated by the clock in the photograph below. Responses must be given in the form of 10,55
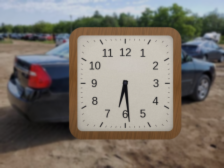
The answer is 6,29
